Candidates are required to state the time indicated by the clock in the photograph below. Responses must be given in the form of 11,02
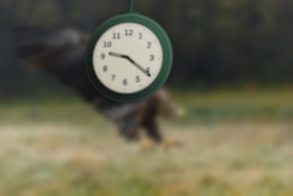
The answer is 9,21
